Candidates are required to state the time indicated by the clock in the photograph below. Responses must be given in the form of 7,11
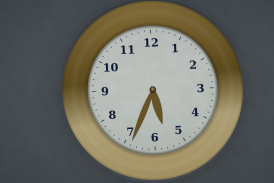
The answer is 5,34
